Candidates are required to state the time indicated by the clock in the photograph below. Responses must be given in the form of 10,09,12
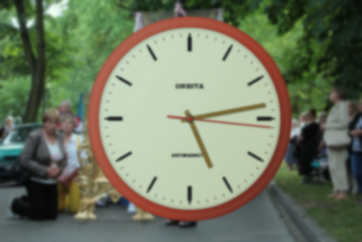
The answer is 5,13,16
